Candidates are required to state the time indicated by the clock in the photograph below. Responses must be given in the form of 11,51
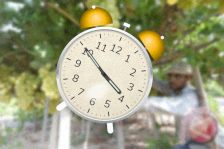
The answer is 3,50
